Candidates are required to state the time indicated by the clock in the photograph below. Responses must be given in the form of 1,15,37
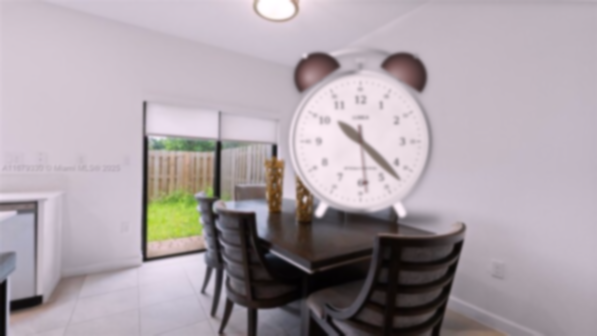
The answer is 10,22,29
